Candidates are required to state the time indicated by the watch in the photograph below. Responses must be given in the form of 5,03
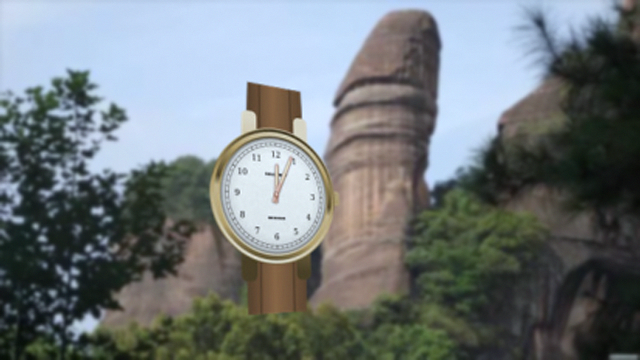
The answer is 12,04
